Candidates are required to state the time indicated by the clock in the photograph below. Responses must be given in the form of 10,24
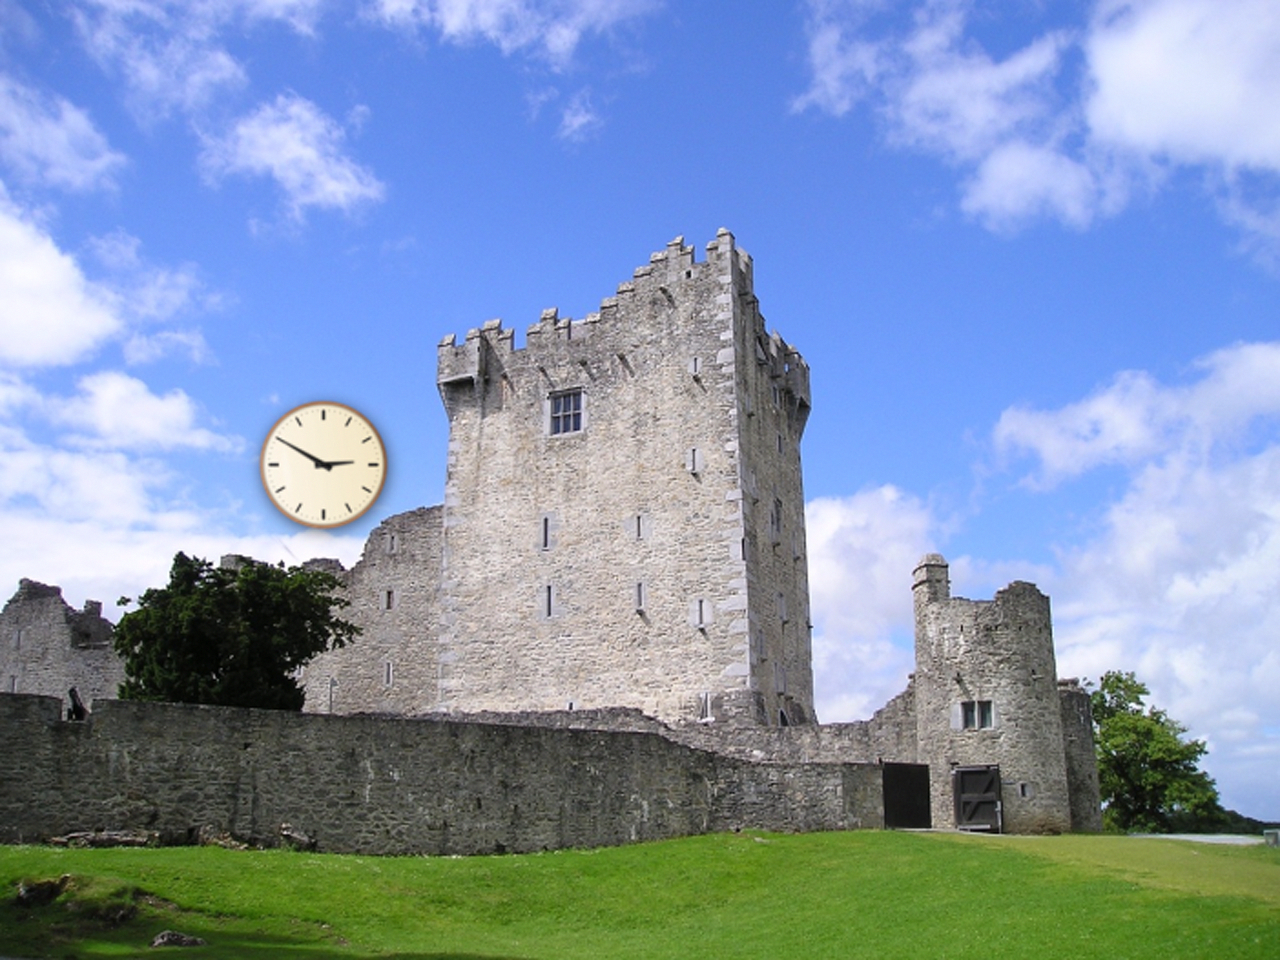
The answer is 2,50
